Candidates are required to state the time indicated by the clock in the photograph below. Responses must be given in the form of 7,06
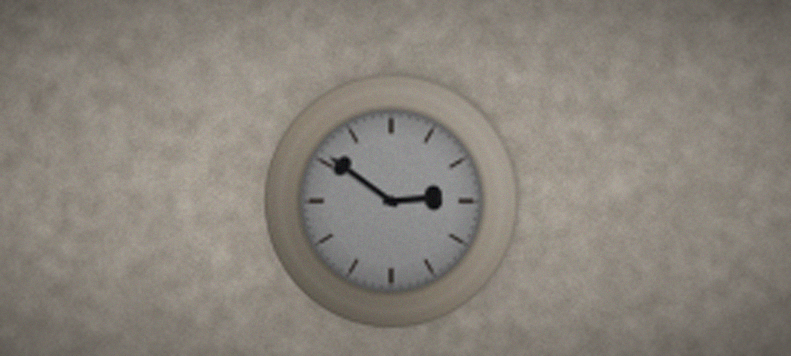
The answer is 2,51
